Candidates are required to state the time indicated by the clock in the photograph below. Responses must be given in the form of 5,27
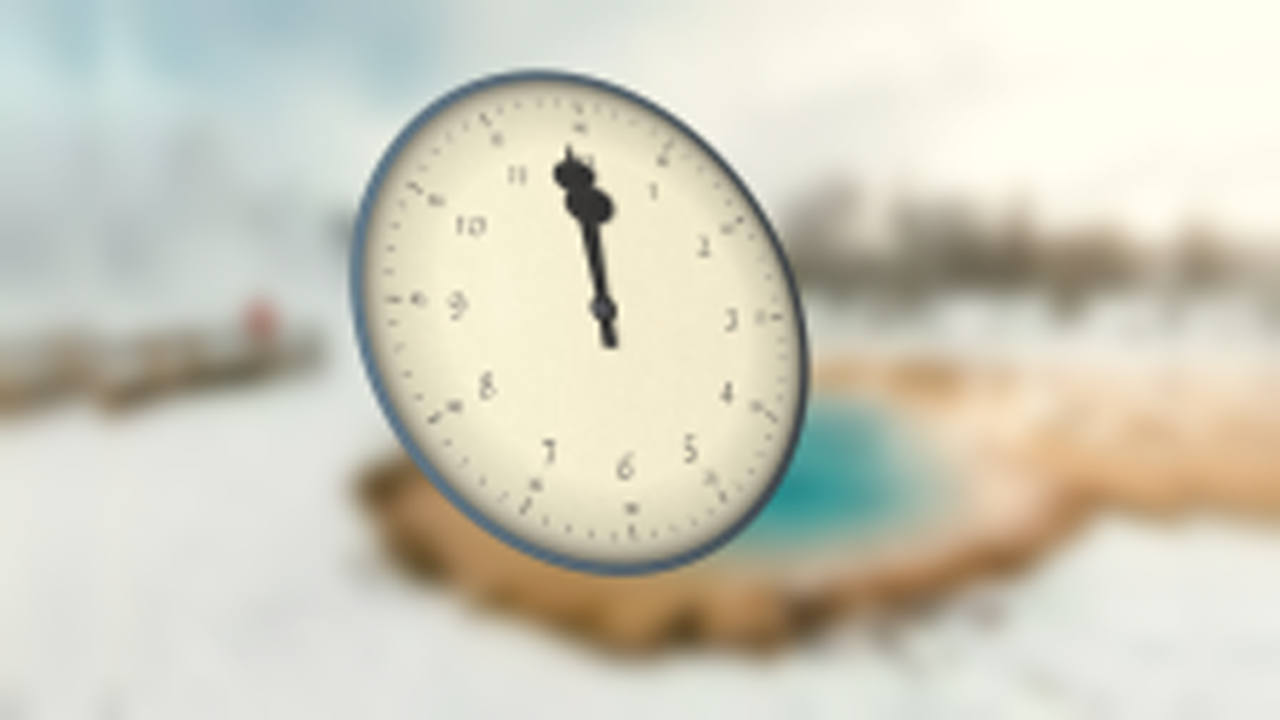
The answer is 11,59
